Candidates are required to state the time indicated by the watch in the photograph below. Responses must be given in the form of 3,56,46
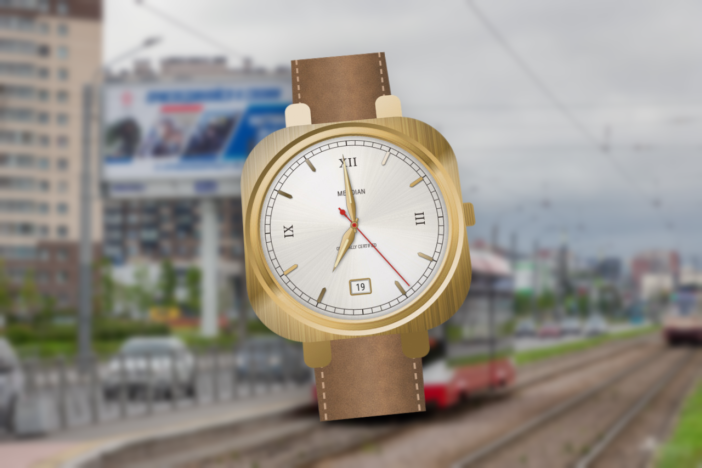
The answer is 6,59,24
